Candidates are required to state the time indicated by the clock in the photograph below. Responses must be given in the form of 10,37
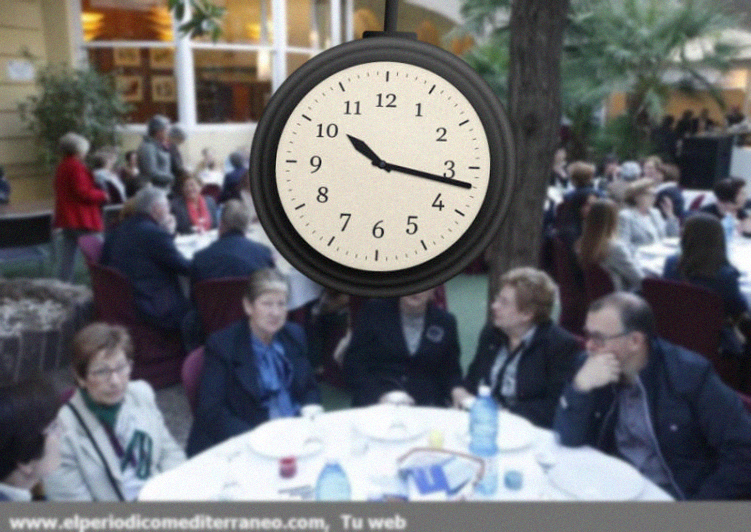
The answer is 10,17
